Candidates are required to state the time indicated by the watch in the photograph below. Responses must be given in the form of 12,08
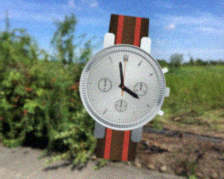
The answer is 3,58
